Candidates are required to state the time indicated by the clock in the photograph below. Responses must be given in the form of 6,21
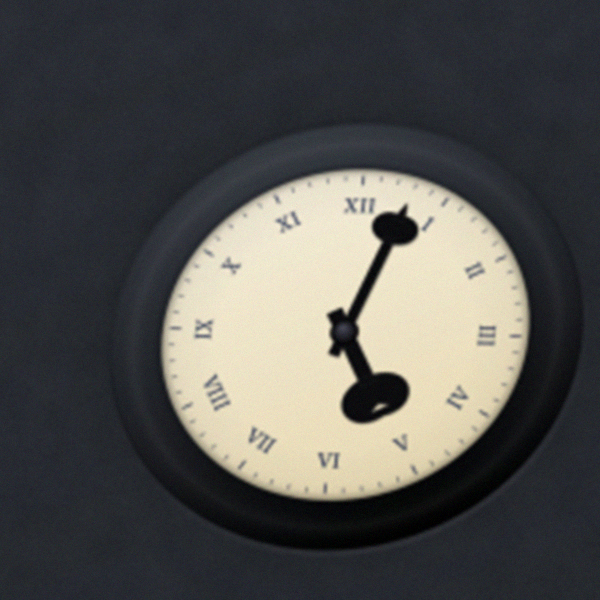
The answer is 5,03
